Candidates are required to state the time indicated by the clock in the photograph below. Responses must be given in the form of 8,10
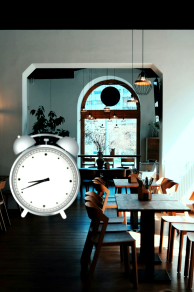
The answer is 8,41
